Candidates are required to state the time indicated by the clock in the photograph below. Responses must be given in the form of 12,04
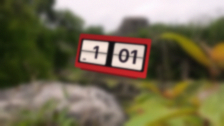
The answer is 1,01
